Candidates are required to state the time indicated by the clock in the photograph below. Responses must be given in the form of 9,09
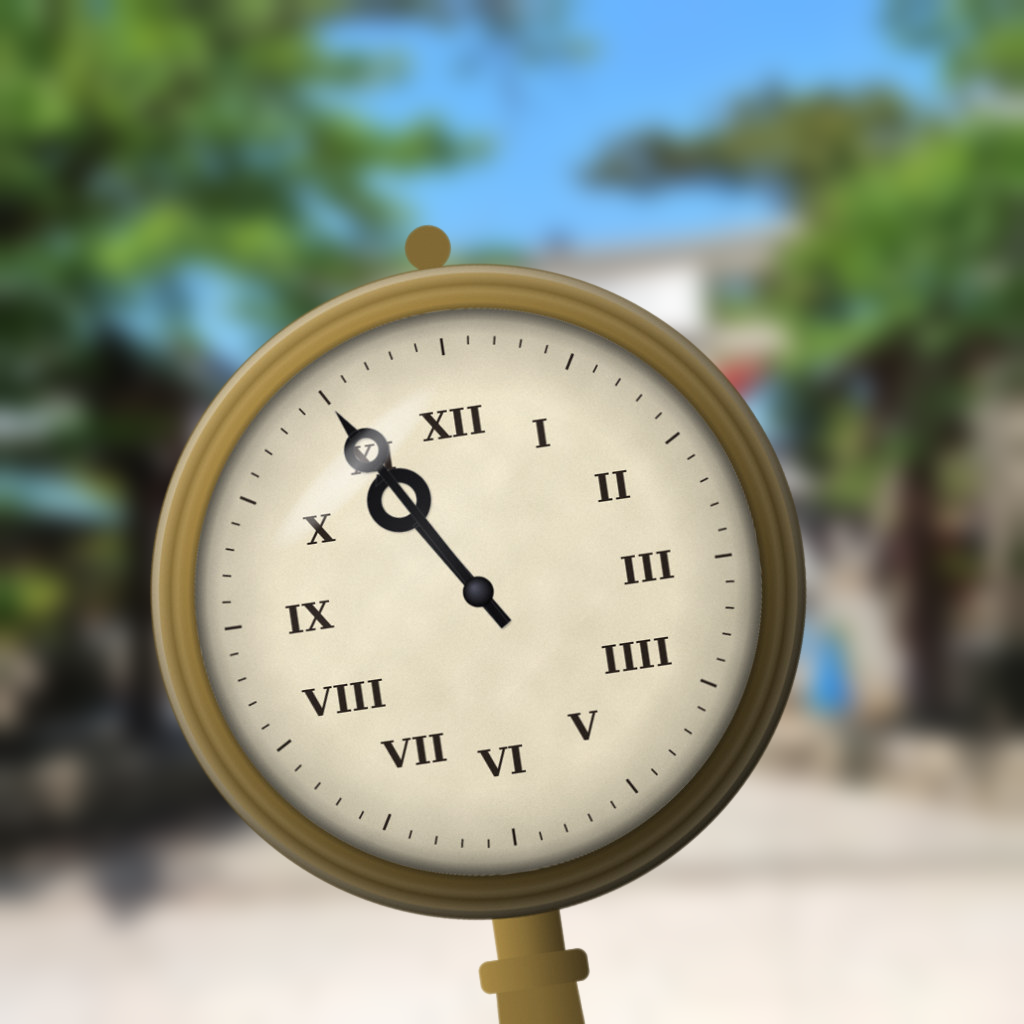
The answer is 10,55
